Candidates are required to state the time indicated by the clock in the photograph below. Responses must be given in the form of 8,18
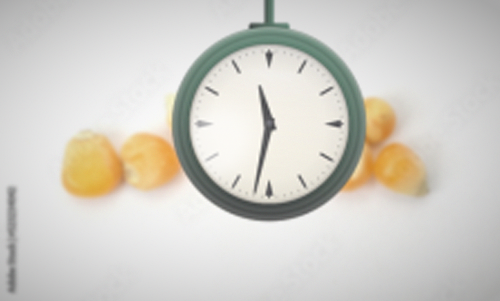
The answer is 11,32
